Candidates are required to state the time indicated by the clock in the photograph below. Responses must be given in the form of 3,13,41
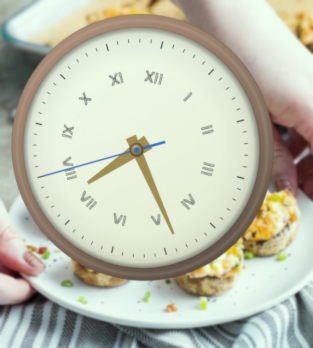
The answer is 7,23,40
